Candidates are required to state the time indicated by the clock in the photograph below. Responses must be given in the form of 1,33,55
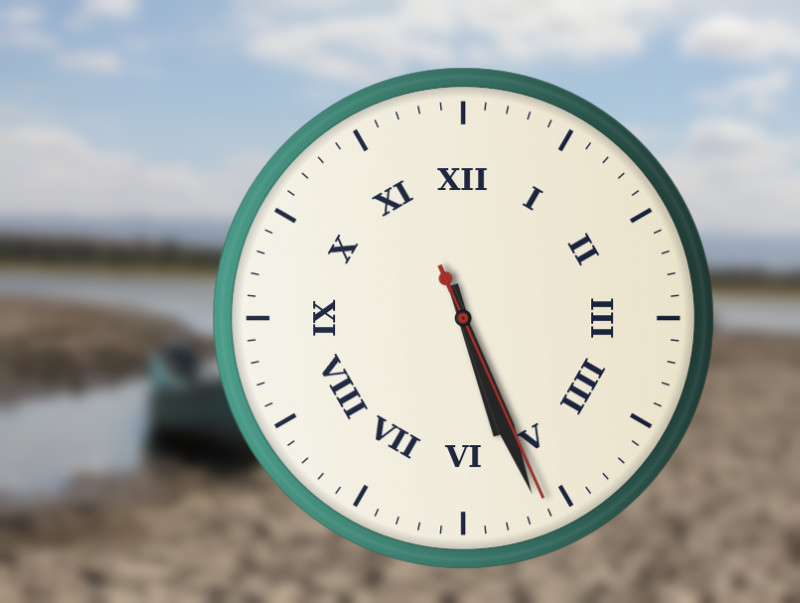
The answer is 5,26,26
